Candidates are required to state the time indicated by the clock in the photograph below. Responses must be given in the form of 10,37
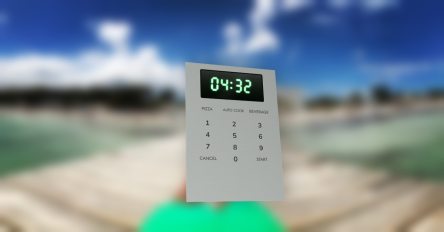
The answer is 4,32
